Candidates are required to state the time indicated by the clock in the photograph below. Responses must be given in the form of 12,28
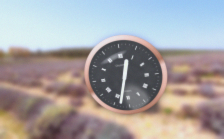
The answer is 12,33
